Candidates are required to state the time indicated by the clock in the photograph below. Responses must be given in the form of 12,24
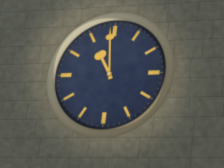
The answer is 10,59
